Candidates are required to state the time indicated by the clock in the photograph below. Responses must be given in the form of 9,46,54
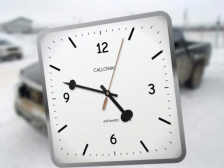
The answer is 4,48,04
